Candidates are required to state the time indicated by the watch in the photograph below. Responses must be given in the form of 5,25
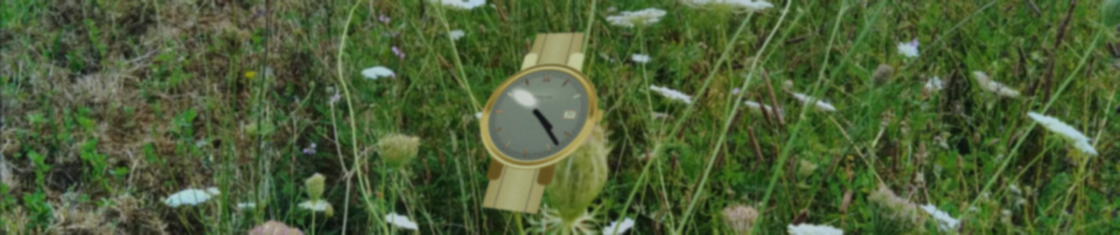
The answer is 4,23
